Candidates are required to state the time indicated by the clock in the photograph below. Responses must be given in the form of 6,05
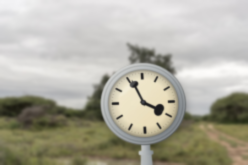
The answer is 3,56
